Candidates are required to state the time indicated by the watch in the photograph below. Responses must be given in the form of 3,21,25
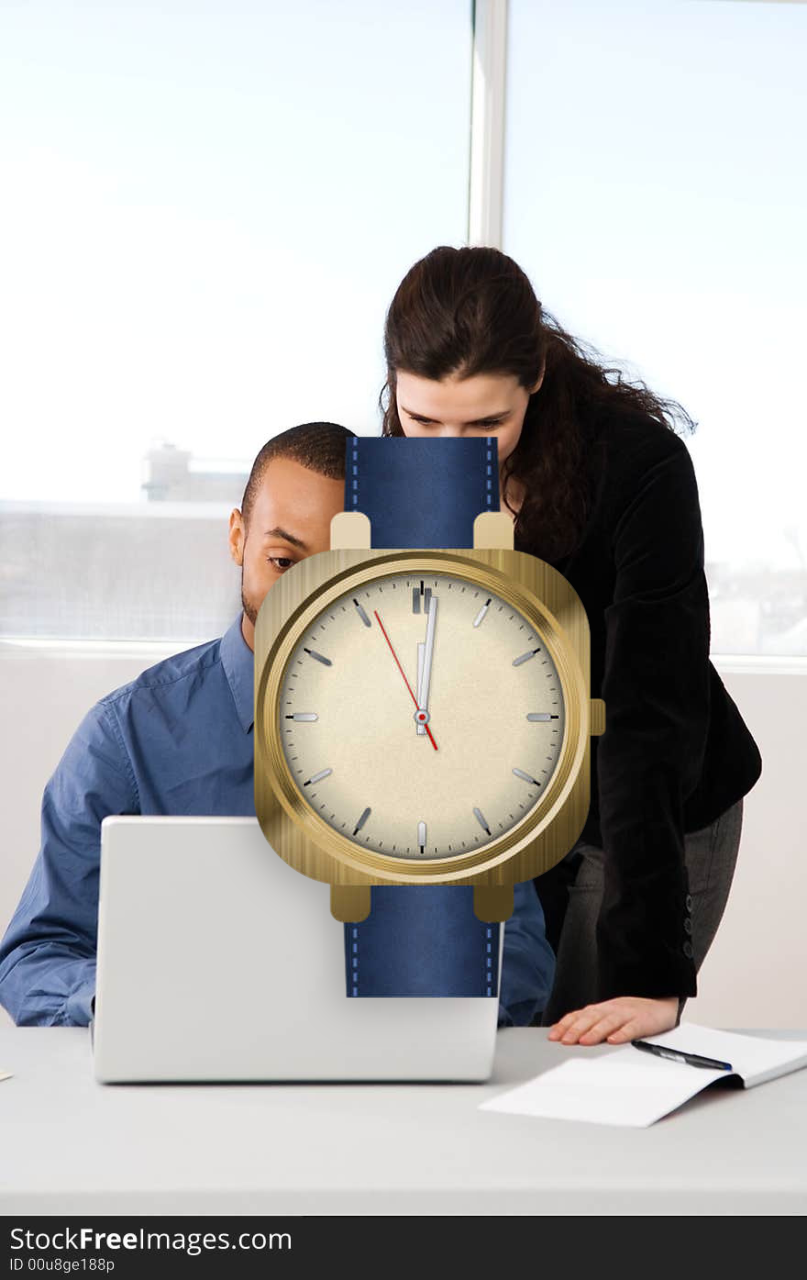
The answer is 12,00,56
